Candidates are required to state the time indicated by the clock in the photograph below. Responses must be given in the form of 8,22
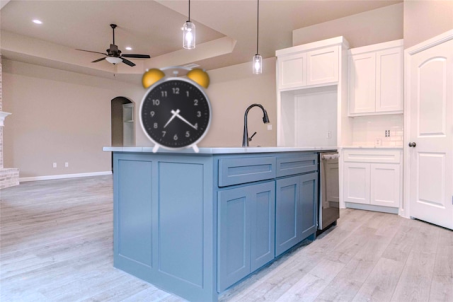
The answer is 7,21
